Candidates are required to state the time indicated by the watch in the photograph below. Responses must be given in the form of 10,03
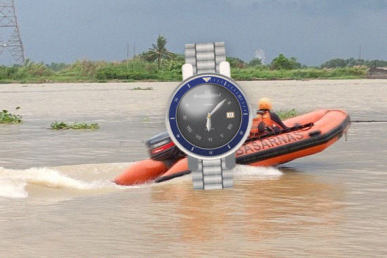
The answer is 6,08
